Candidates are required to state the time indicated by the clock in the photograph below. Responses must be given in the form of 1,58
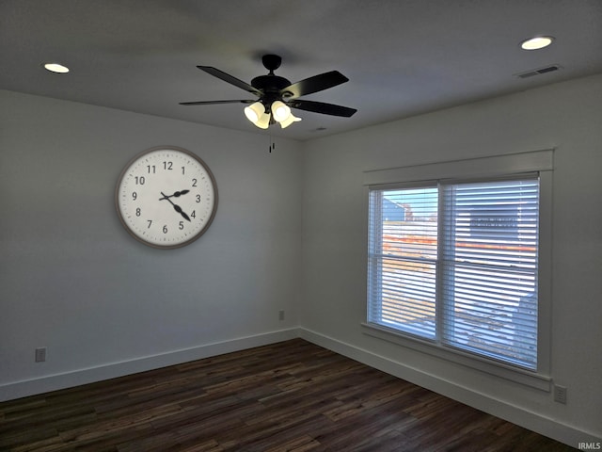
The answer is 2,22
